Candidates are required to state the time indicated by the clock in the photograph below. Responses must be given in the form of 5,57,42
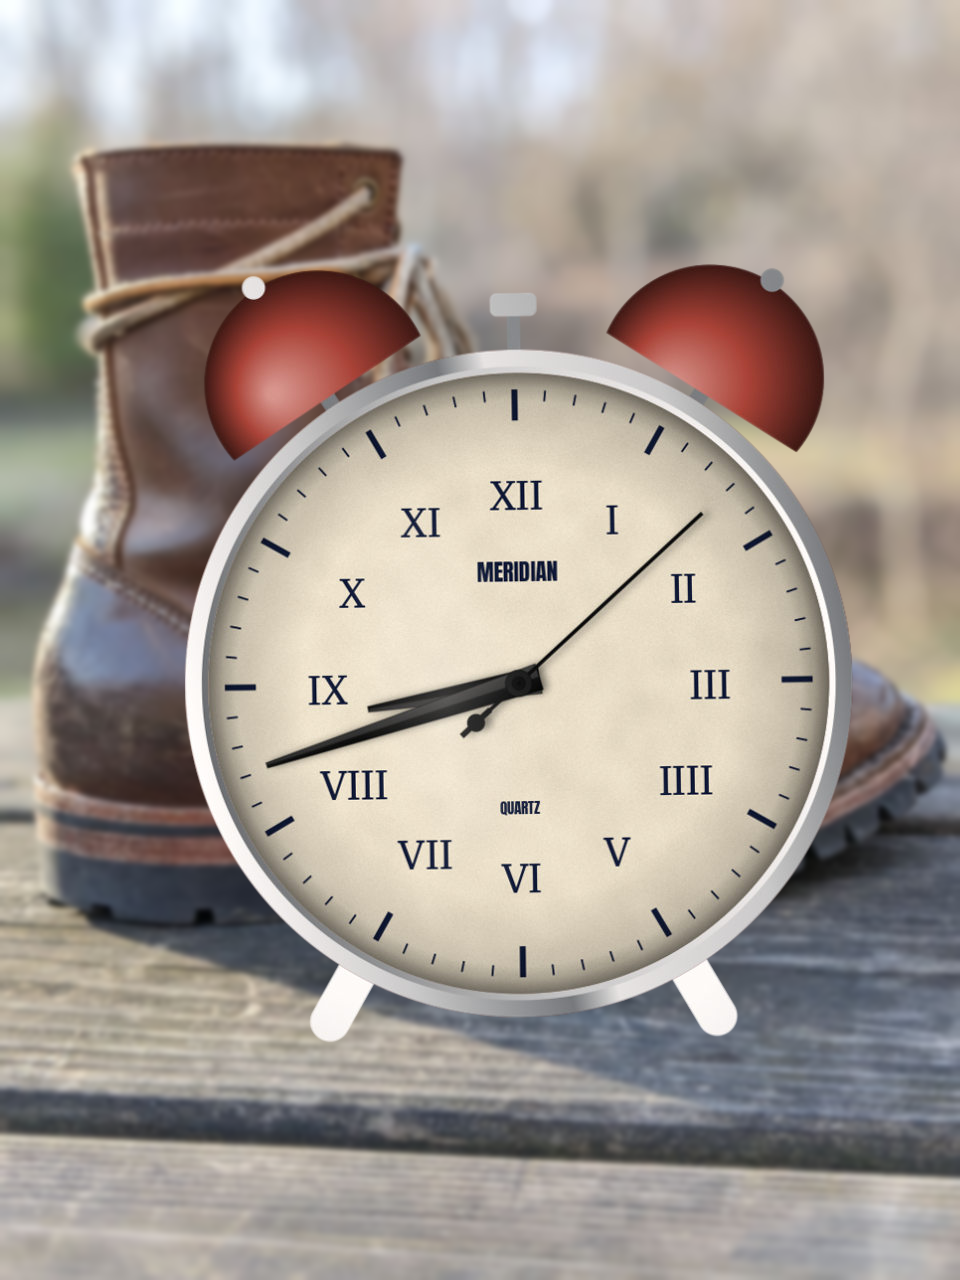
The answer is 8,42,08
